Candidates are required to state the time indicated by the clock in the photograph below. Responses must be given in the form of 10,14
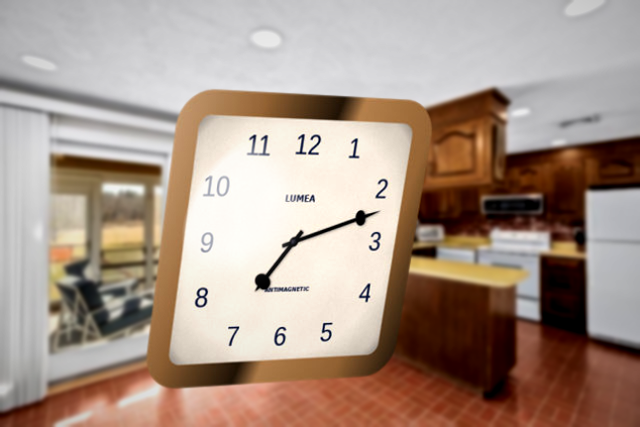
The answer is 7,12
